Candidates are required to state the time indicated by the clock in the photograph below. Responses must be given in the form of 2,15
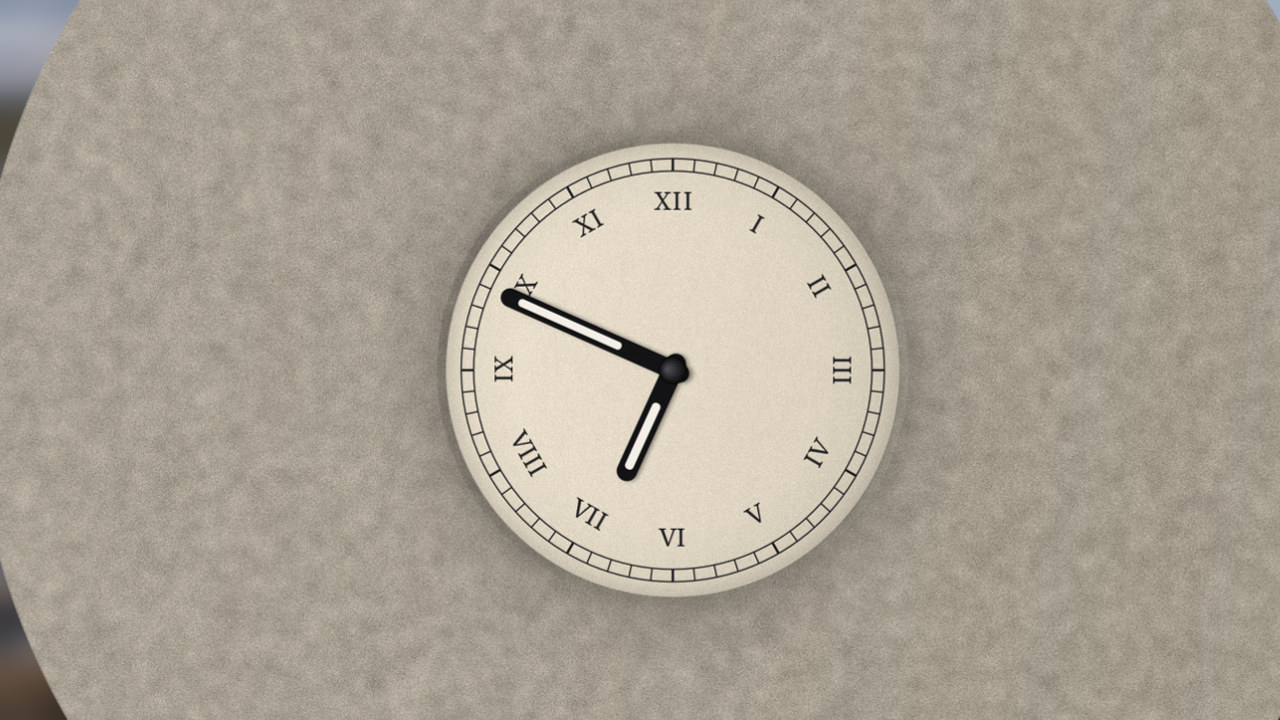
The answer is 6,49
